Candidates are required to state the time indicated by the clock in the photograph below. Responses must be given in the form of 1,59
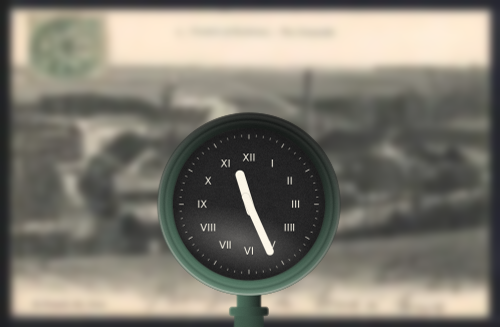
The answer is 11,26
